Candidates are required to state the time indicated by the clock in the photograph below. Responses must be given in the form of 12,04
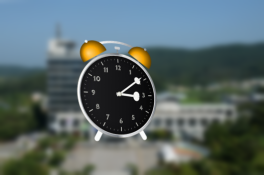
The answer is 3,09
